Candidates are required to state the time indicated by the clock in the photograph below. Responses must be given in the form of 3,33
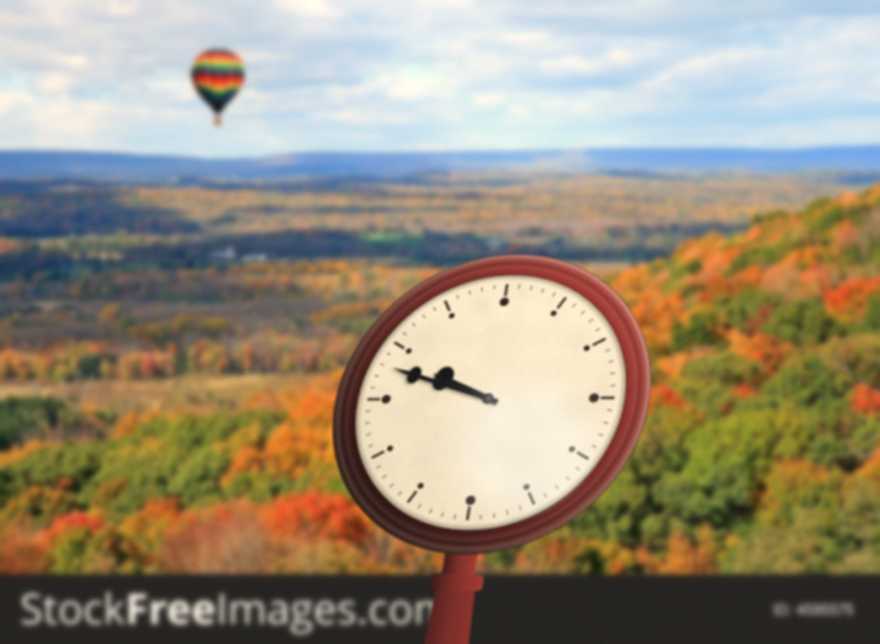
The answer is 9,48
